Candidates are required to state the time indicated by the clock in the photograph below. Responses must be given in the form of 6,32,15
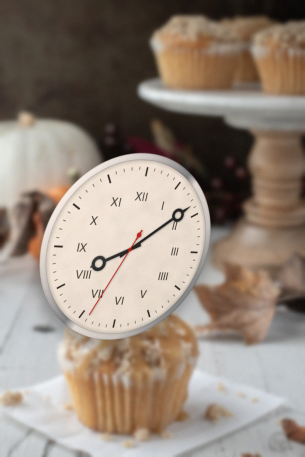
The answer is 8,08,34
